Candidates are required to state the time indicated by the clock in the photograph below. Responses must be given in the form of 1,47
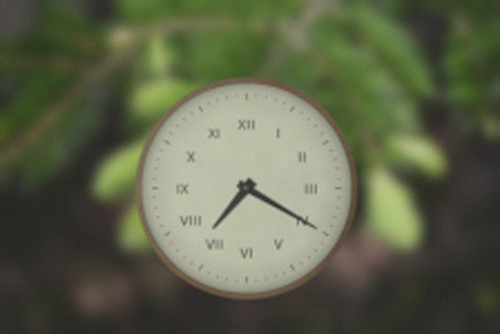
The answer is 7,20
